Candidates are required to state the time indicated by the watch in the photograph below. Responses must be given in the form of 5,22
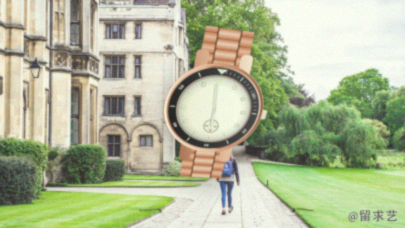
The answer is 5,59
